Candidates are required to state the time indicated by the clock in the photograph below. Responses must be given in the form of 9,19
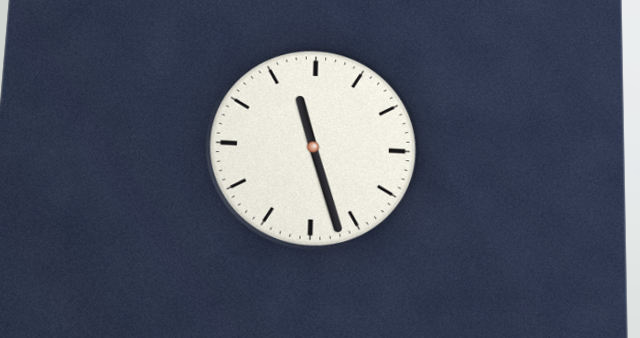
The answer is 11,27
